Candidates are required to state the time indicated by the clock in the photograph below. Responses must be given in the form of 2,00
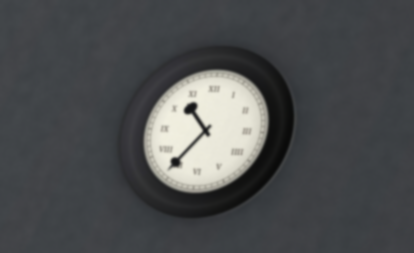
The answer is 10,36
